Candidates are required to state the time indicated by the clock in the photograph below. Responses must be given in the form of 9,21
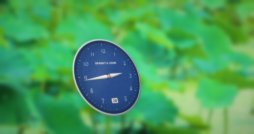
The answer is 2,44
